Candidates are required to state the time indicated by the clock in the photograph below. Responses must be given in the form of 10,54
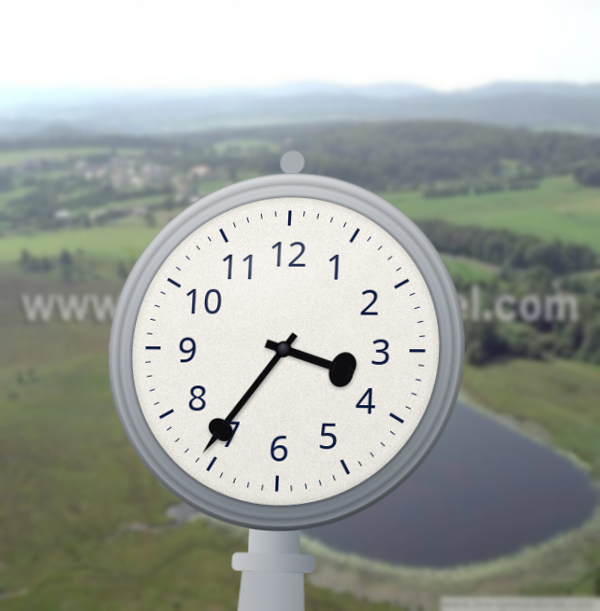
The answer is 3,36
